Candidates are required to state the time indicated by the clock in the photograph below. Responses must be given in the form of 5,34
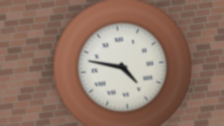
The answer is 4,48
